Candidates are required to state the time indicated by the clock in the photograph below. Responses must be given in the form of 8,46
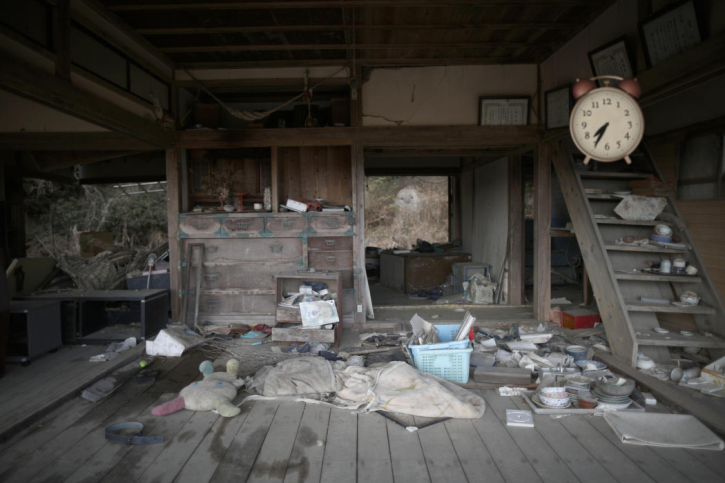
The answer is 7,35
